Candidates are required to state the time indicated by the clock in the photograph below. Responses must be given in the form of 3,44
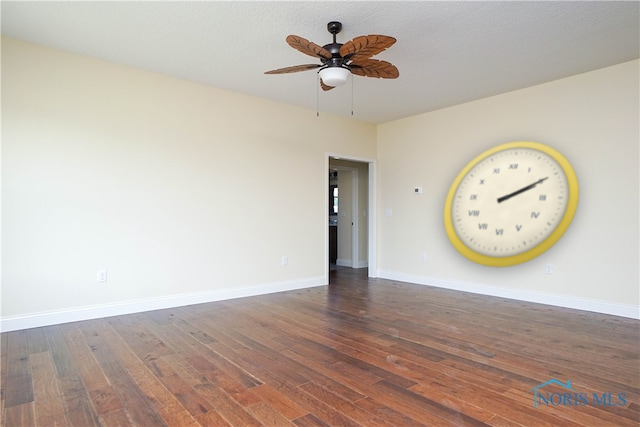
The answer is 2,10
